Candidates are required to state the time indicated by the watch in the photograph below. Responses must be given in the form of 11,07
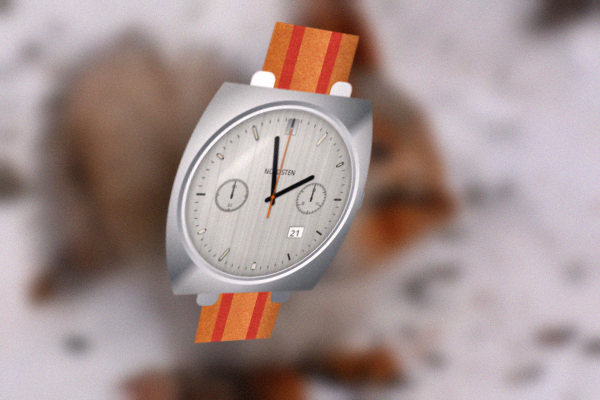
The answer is 1,58
